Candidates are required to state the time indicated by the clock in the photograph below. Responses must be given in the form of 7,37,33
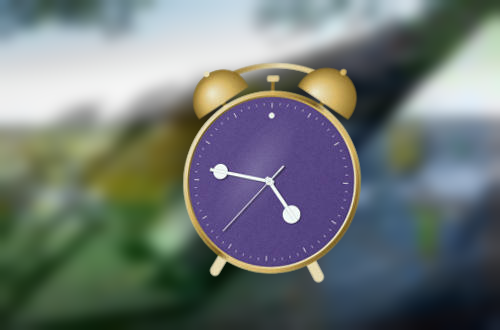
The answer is 4,46,37
